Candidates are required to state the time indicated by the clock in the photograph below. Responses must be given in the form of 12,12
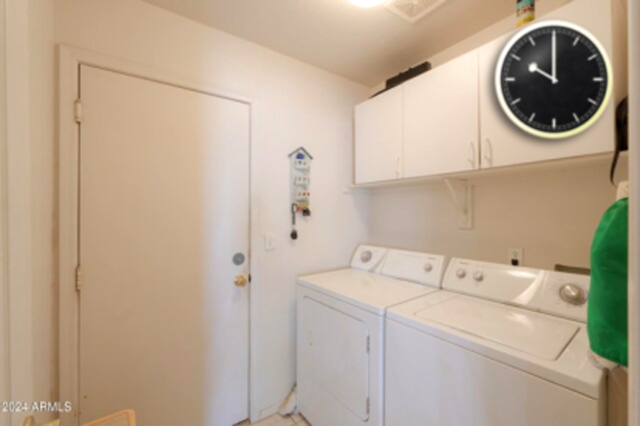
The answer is 10,00
